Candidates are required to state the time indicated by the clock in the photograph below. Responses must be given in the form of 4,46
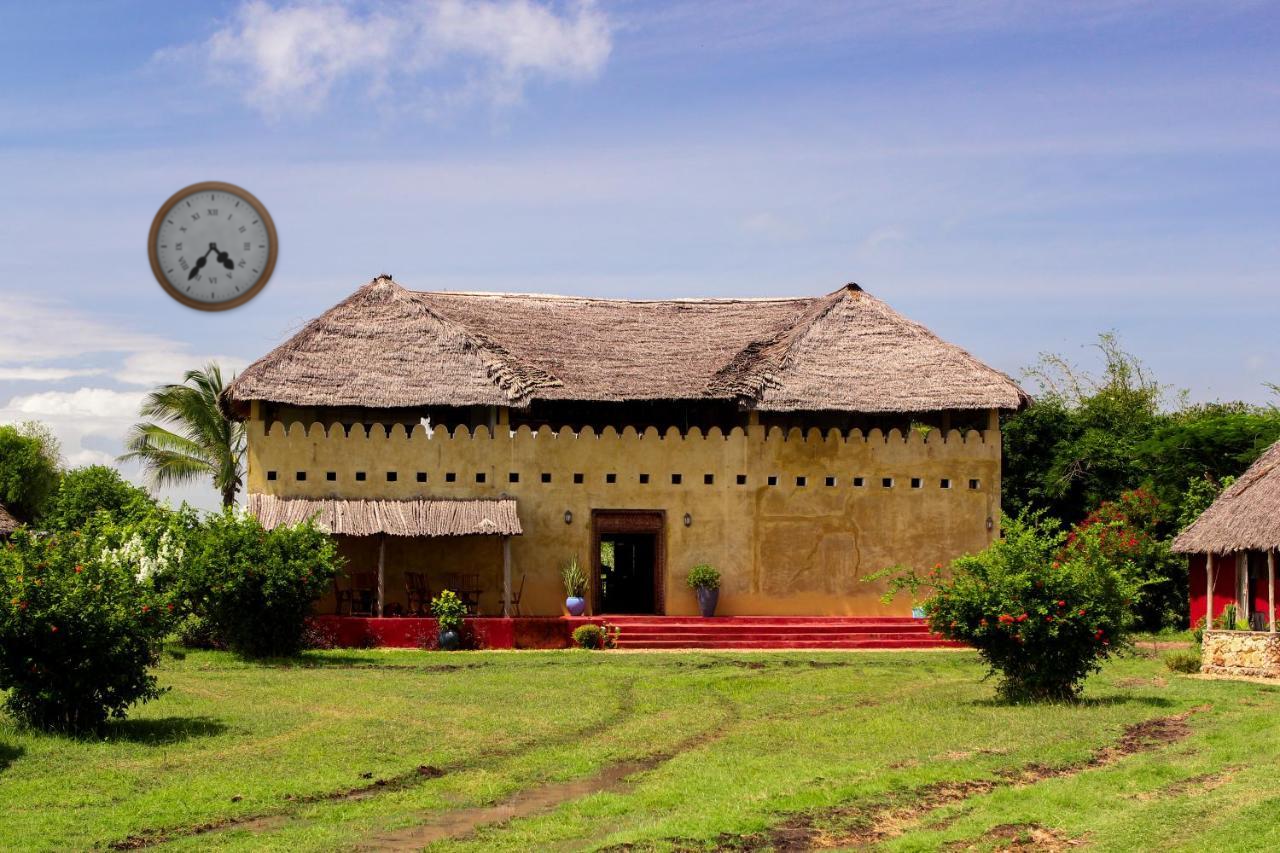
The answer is 4,36
